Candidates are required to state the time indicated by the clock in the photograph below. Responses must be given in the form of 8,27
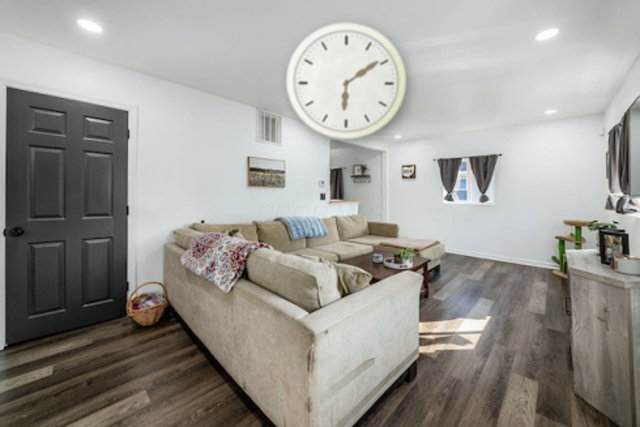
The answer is 6,09
